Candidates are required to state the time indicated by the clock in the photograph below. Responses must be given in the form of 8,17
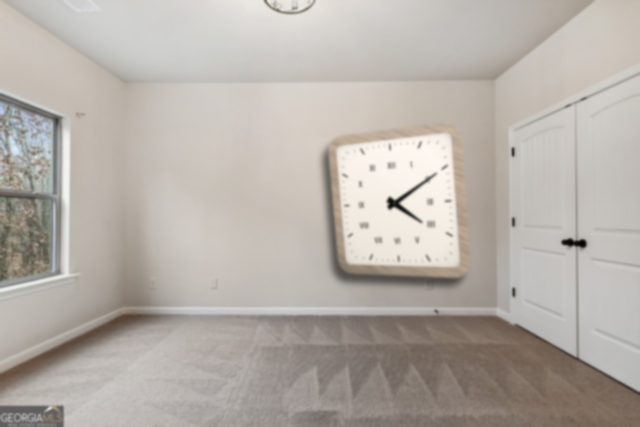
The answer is 4,10
